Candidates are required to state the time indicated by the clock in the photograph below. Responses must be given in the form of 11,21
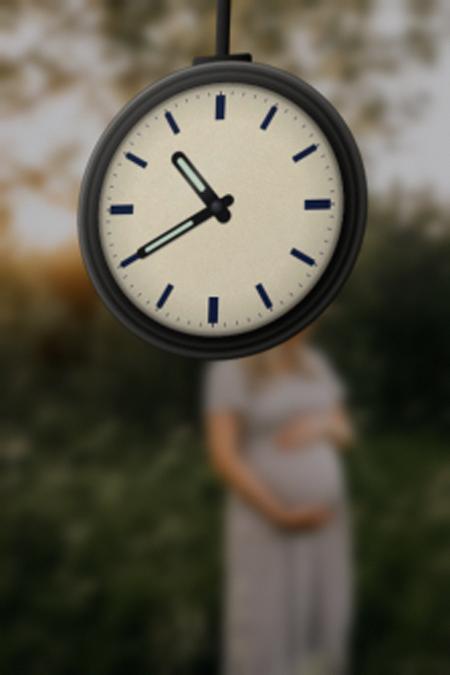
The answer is 10,40
